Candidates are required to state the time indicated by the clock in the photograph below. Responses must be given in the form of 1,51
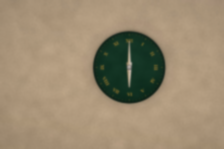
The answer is 6,00
